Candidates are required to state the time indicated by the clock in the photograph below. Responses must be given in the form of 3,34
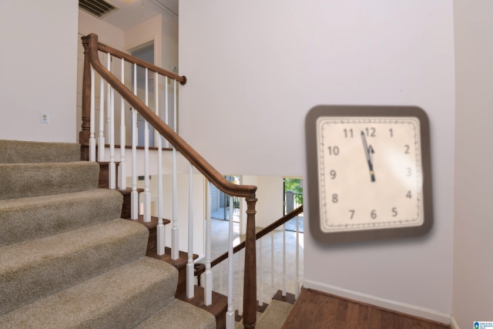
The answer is 11,58
